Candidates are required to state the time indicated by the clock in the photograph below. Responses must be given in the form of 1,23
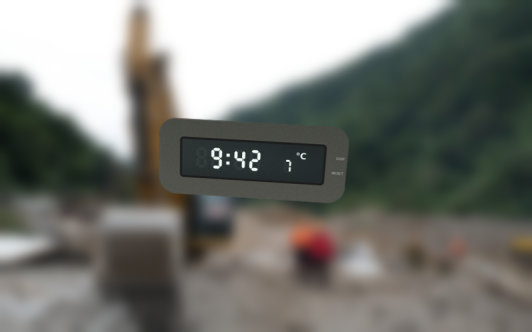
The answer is 9,42
